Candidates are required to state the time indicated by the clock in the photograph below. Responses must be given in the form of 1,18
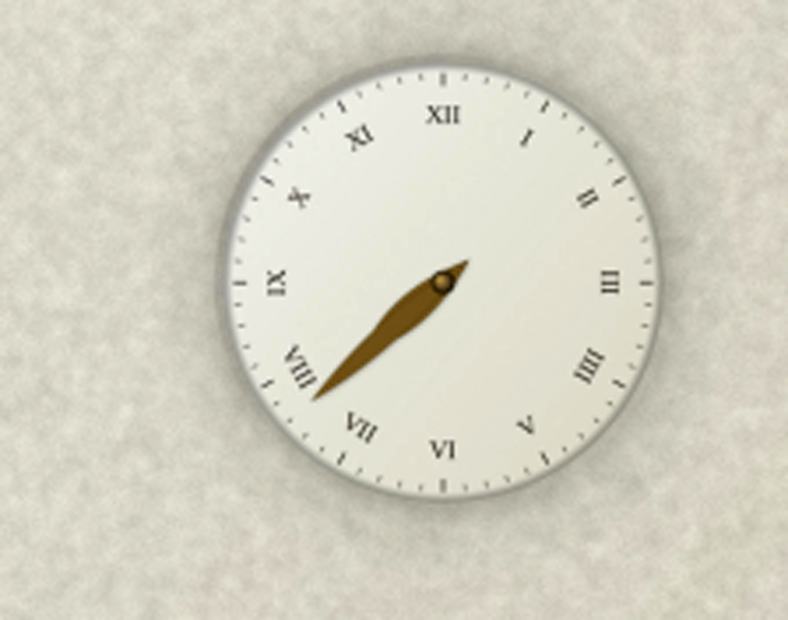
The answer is 7,38
